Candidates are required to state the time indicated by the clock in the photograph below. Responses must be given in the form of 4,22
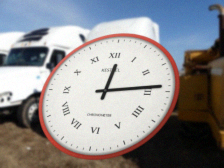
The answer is 12,14
